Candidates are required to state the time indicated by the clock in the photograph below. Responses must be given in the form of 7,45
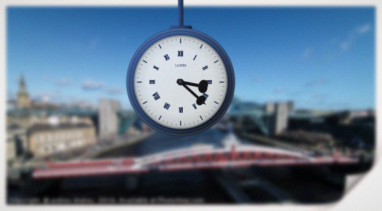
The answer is 3,22
